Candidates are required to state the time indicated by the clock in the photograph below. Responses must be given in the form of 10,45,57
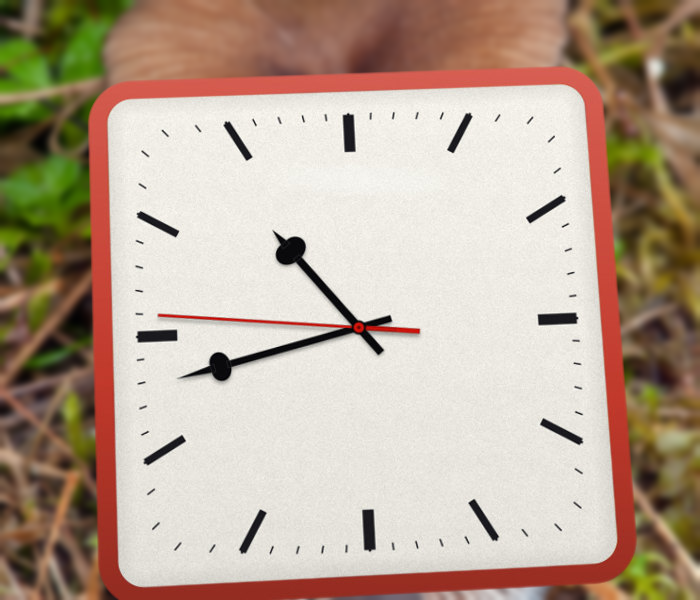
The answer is 10,42,46
